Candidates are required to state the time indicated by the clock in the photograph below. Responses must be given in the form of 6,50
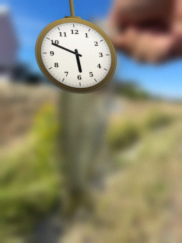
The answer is 5,49
